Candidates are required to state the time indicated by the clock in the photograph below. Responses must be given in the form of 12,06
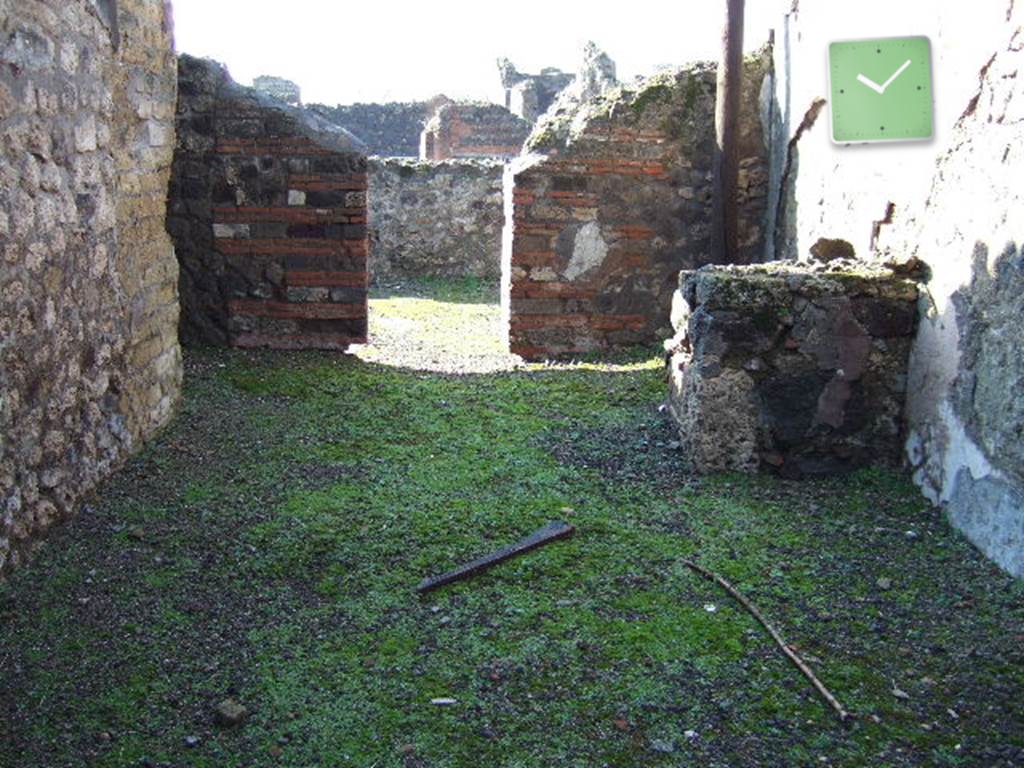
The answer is 10,08
